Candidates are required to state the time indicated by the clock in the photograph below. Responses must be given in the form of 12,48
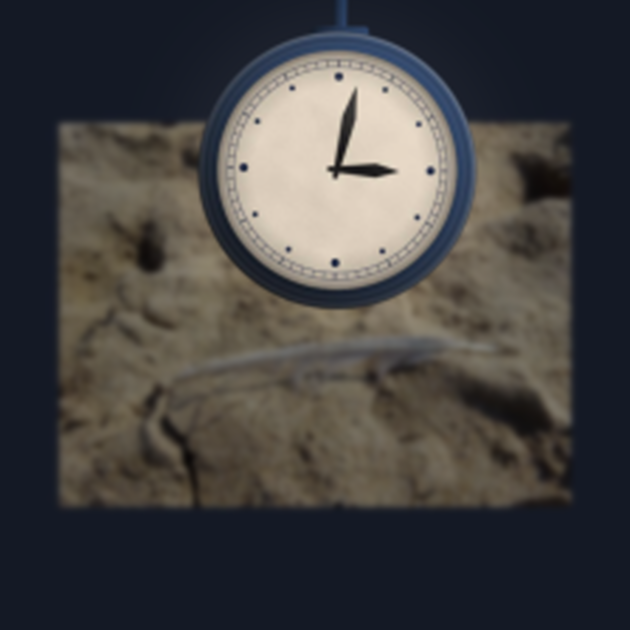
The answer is 3,02
